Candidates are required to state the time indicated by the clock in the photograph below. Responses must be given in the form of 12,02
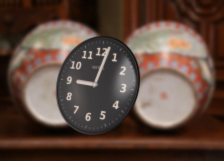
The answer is 9,02
